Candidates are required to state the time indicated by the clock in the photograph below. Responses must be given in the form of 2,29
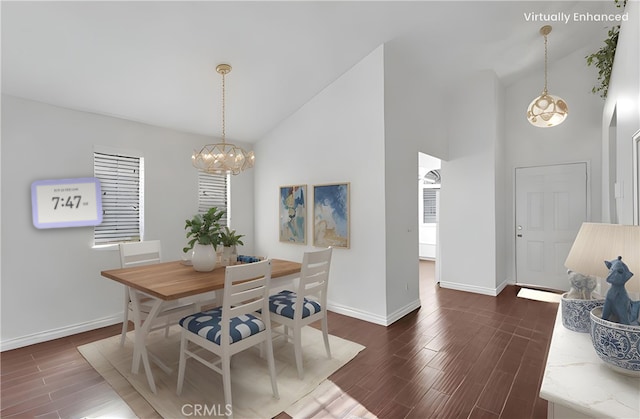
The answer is 7,47
